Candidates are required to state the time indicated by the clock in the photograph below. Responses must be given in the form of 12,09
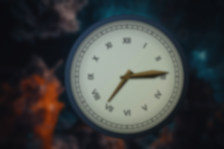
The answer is 7,14
